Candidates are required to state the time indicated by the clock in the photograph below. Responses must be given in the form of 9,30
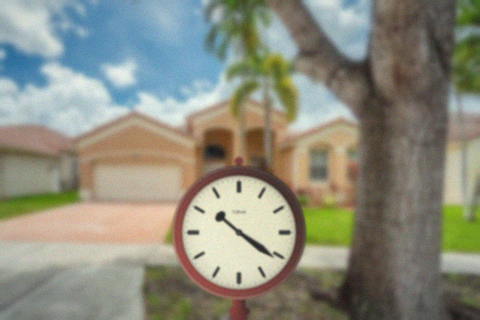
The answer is 10,21
